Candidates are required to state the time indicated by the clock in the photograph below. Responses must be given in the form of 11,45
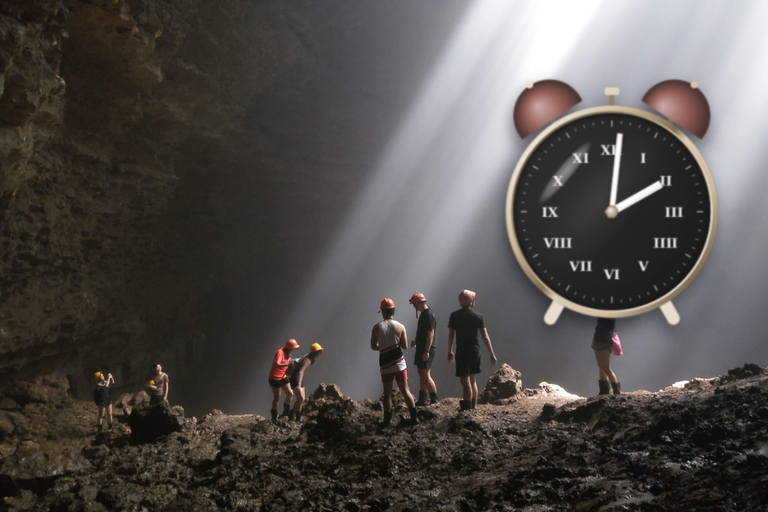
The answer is 2,01
